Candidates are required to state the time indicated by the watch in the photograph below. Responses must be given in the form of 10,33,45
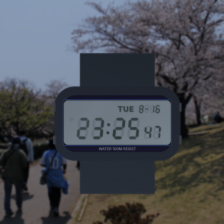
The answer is 23,25,47
